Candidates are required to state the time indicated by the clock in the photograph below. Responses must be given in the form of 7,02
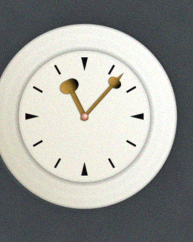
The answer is 11,07
